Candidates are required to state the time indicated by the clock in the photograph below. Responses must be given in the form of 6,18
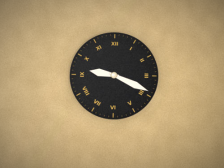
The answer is 9,19
